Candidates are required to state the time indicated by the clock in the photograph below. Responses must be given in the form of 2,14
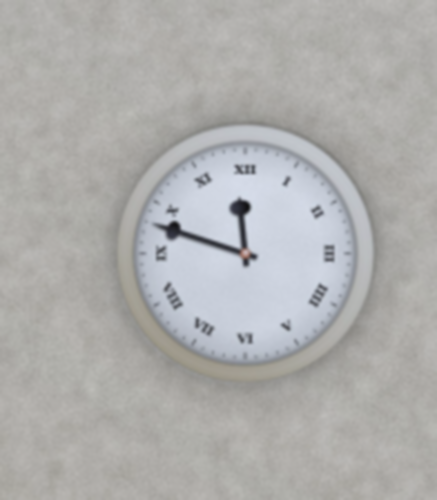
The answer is 11,48
